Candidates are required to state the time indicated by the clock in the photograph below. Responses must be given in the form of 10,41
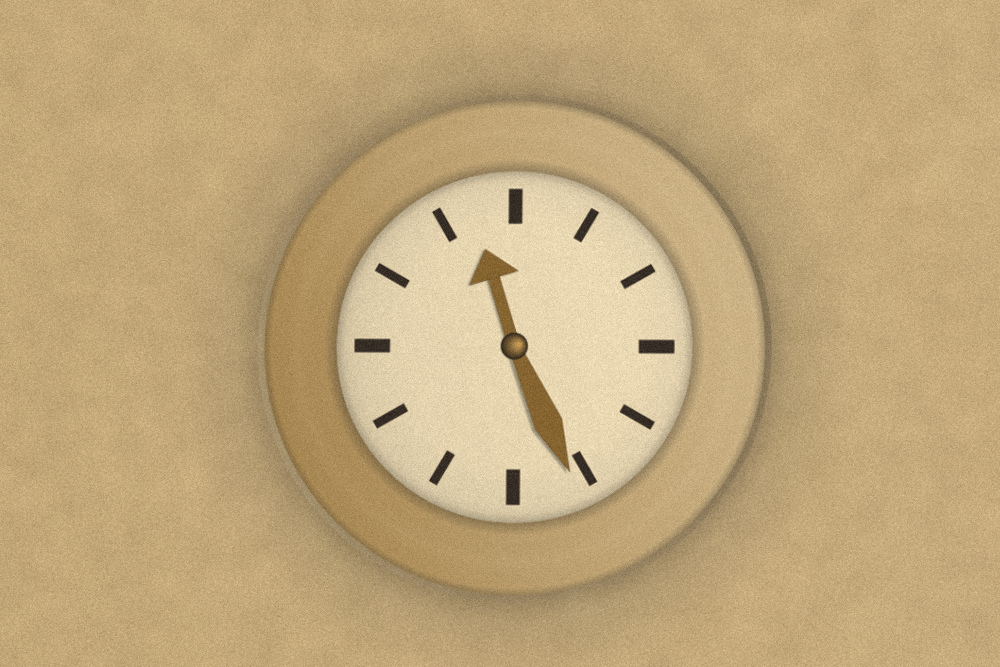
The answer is 11,26
